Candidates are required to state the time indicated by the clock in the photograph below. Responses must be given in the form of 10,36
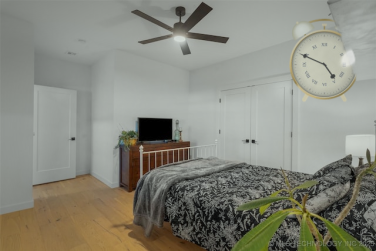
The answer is 4,49
